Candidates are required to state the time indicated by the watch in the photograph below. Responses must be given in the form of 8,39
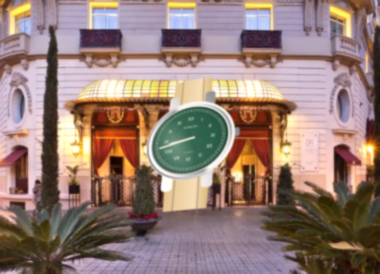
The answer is 8,43
